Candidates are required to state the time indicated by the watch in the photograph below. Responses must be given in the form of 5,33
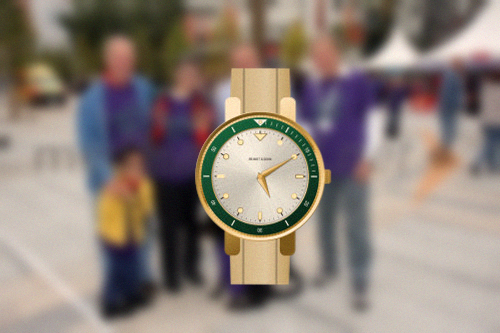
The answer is 5,10
